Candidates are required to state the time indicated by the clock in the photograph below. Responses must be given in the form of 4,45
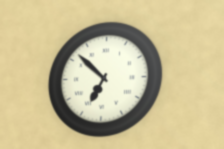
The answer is 6,52
